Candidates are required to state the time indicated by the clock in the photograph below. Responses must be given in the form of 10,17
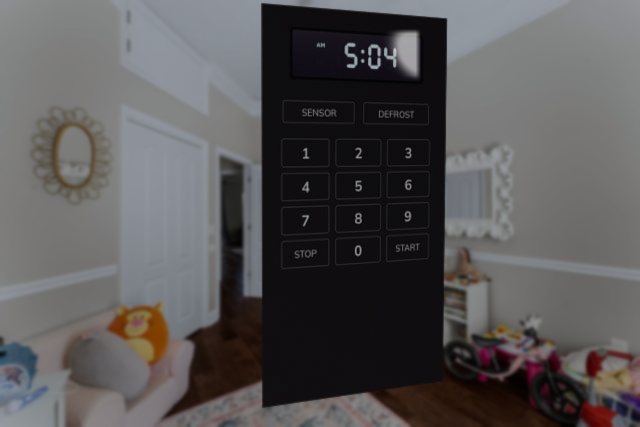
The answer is 5,04
